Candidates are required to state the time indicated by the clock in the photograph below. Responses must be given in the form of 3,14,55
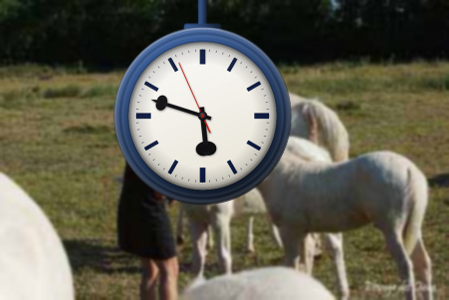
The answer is 5,47,56
